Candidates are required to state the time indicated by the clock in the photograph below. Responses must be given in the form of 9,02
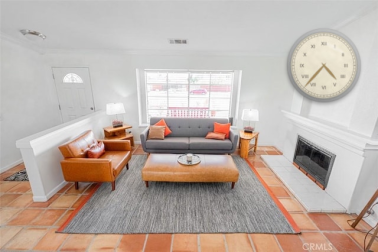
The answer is 4,37
